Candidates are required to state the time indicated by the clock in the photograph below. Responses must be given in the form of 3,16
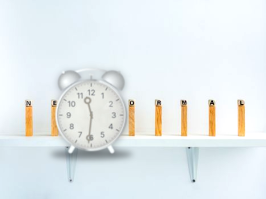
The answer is 11,31
